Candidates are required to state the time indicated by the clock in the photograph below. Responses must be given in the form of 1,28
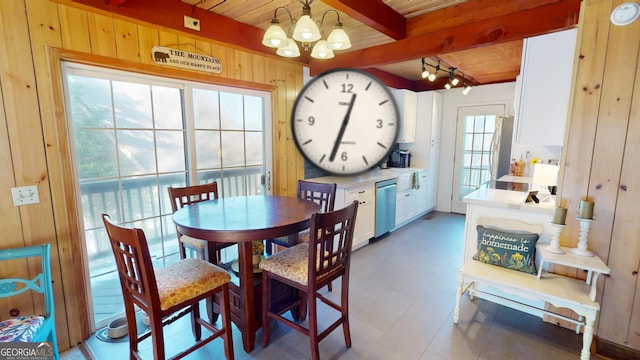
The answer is 12,33
